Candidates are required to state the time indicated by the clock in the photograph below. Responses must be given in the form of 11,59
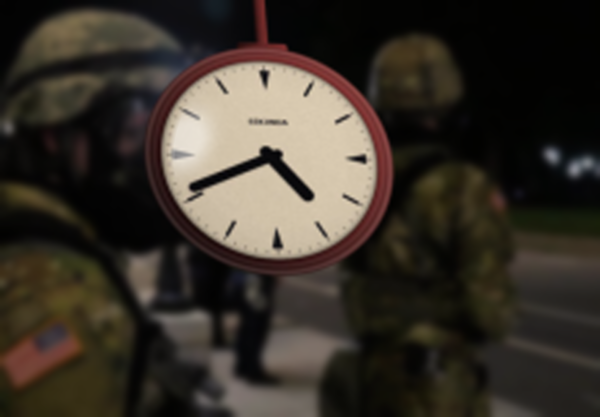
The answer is 4,41
